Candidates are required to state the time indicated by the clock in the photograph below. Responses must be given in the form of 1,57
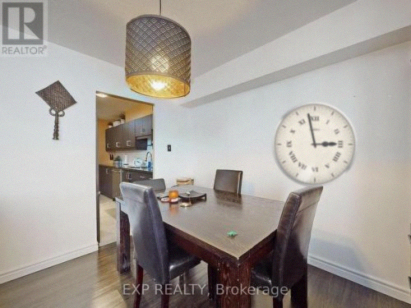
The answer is 2,58
